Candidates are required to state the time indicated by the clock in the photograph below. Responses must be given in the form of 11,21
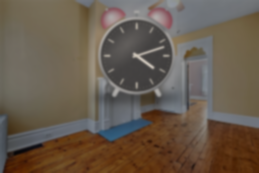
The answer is 4,12
